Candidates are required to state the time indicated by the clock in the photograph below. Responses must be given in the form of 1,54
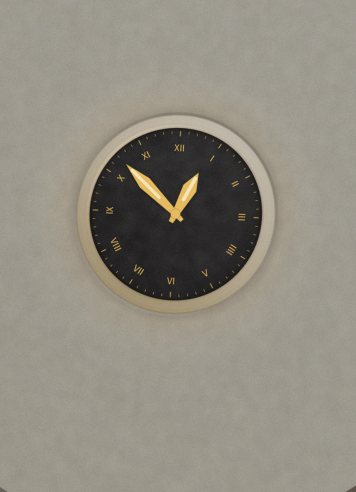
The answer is 12,52
